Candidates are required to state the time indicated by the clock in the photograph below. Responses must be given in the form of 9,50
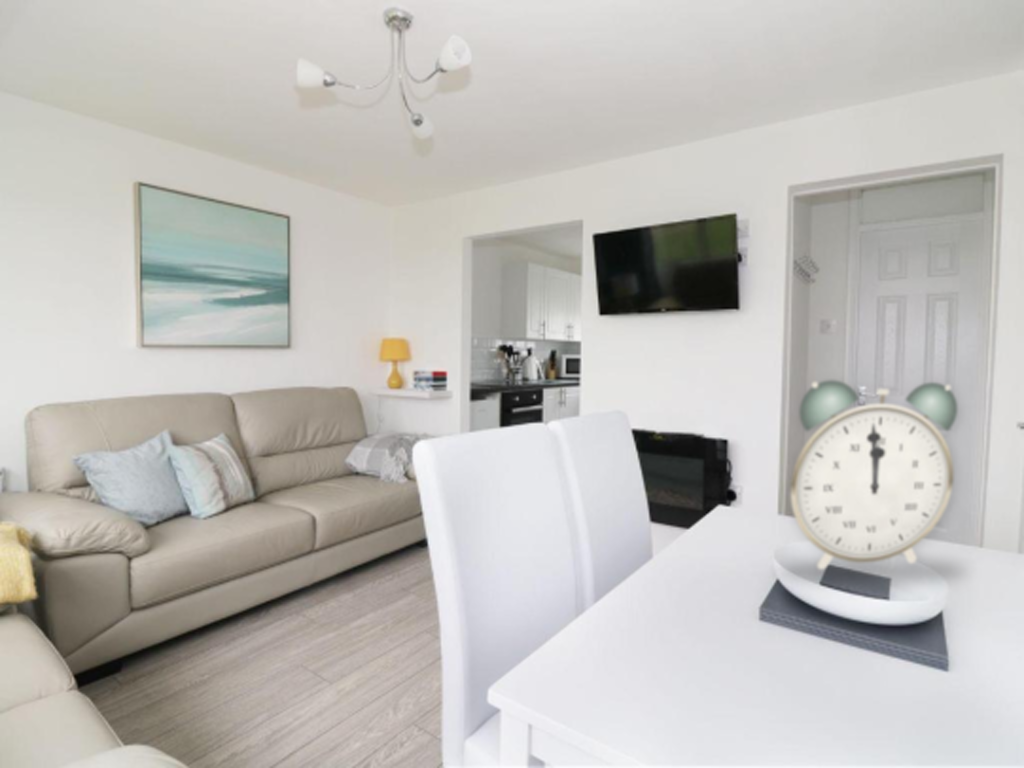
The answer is 11,59
